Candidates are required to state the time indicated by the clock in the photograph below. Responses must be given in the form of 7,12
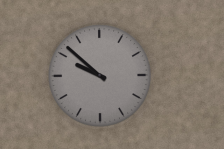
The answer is 9,52
